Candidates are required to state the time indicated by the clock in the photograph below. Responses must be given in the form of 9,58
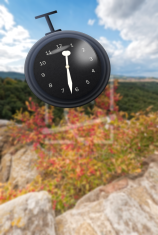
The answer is 12,32
